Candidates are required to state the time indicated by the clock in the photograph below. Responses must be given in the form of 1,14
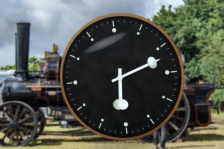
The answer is 6,12
